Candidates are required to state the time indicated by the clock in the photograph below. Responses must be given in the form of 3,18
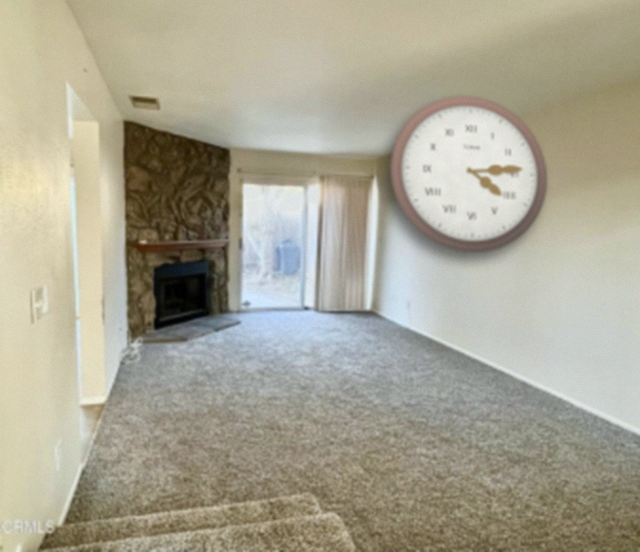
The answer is 4,14
